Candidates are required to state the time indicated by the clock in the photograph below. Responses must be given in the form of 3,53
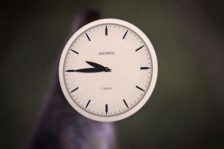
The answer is 9,45
